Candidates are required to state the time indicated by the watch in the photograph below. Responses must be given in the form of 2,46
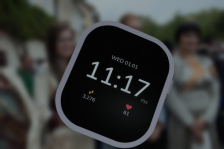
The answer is 11,17
